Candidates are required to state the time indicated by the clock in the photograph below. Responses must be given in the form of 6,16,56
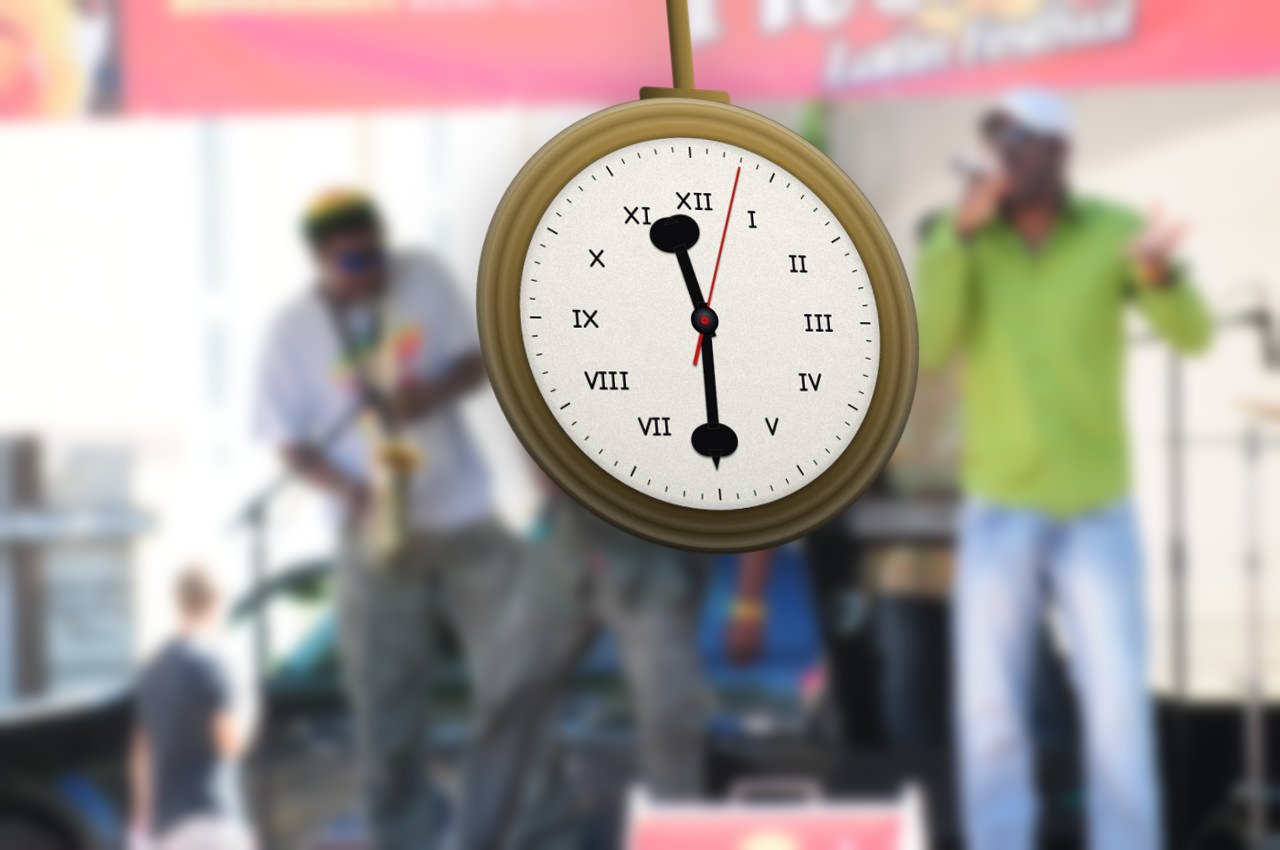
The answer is 11,30,03
